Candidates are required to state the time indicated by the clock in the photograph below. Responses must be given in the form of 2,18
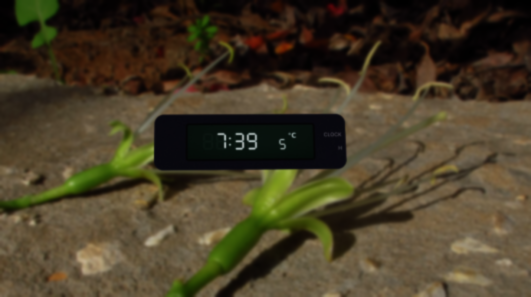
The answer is 7,39
